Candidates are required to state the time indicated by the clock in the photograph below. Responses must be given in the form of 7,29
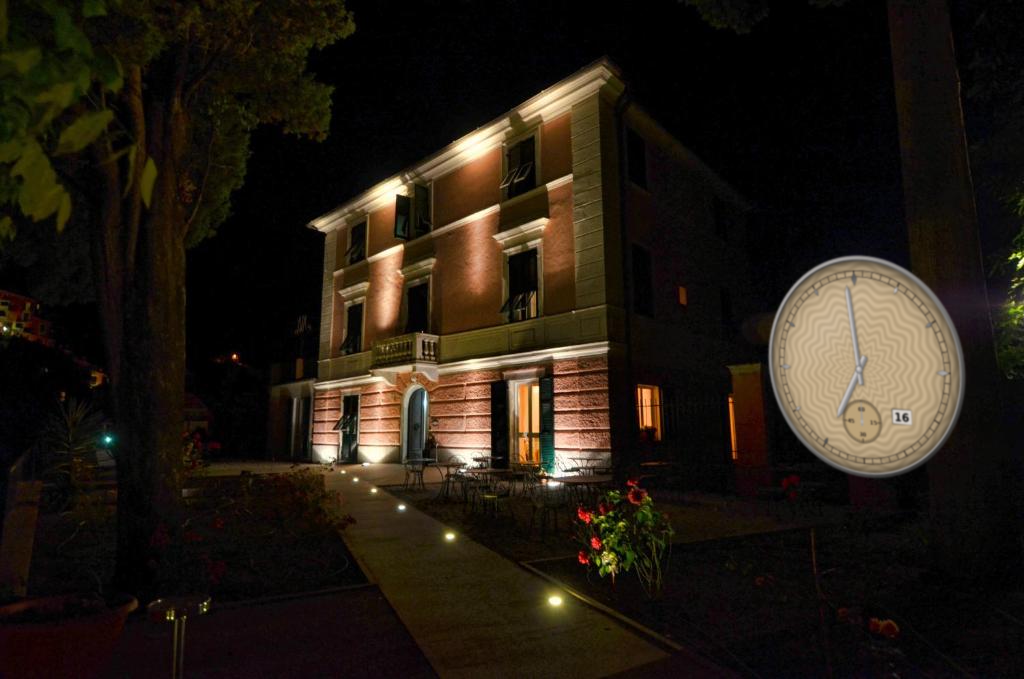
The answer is 6,59
